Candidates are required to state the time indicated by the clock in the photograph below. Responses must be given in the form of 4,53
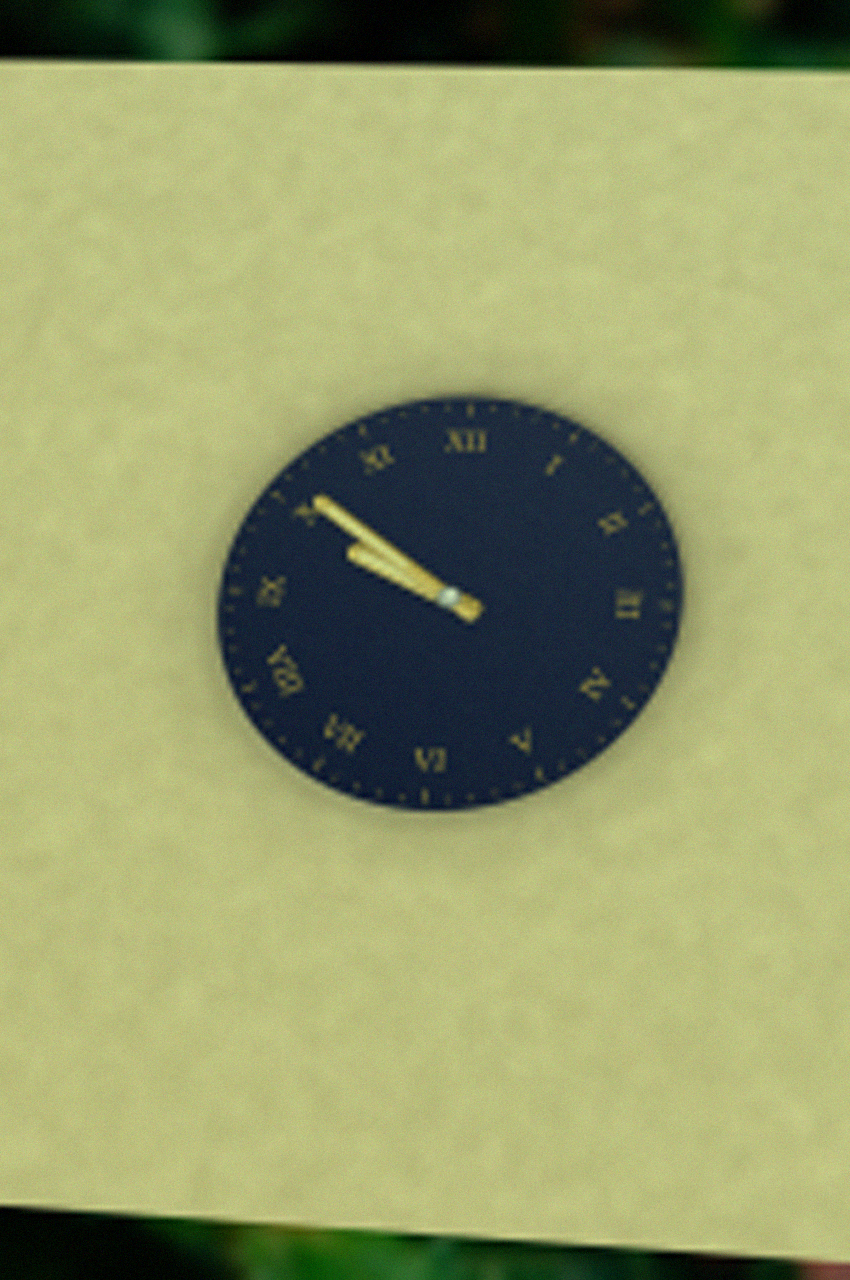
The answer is 9,51
